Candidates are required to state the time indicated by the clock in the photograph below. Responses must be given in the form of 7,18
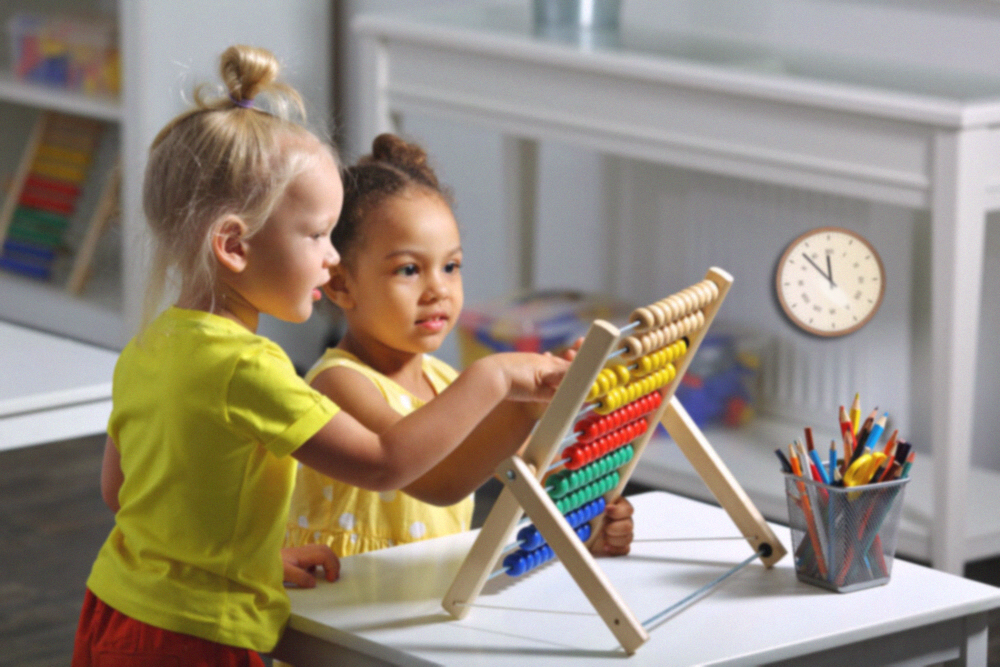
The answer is 11,53
